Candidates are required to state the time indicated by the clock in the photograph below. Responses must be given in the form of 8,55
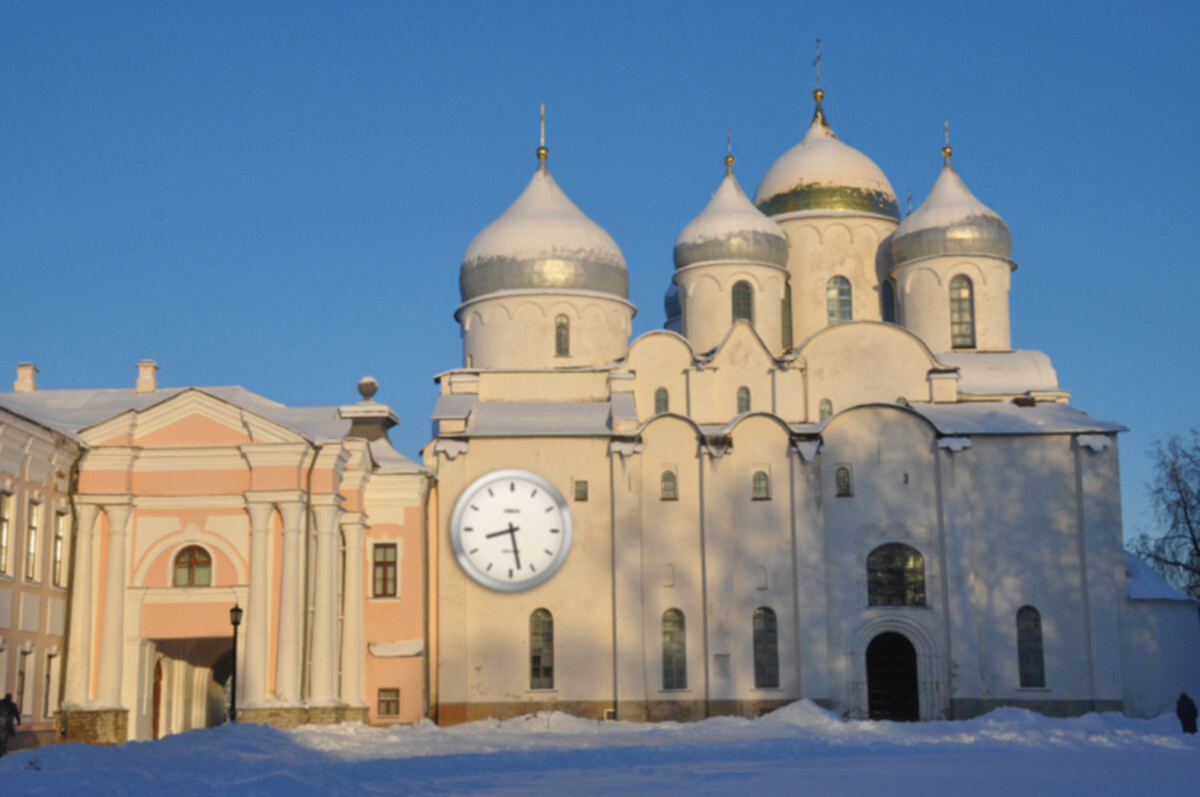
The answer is 8,28
